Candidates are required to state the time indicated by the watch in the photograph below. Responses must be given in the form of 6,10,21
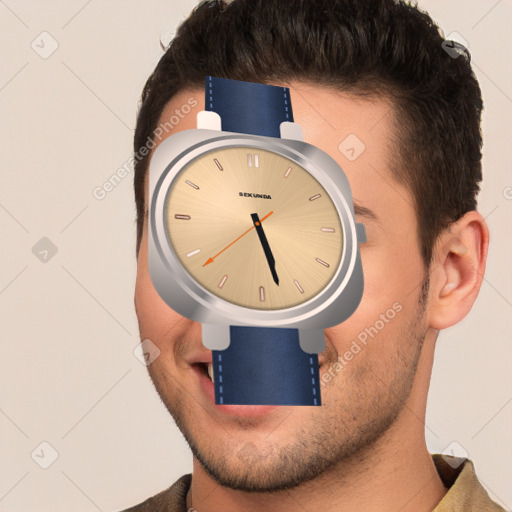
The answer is 5,27,38
